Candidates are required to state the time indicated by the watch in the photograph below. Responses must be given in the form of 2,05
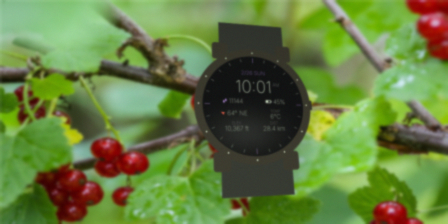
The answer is 10,01
